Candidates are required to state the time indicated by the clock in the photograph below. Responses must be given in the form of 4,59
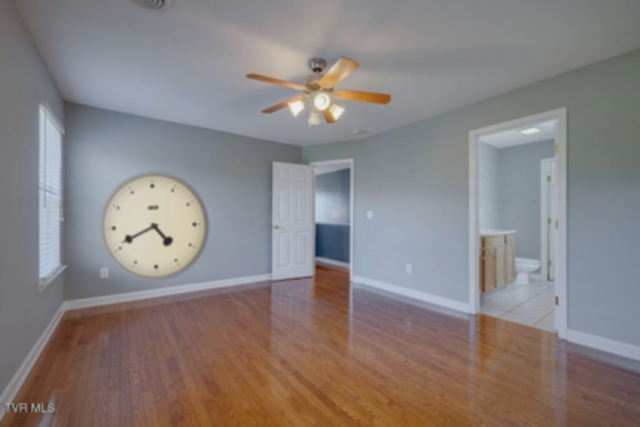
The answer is 4,41
